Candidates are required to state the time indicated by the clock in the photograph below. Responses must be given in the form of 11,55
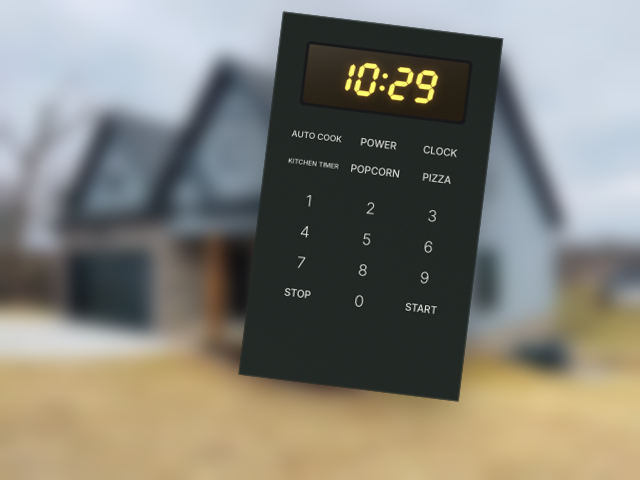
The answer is 10,29
